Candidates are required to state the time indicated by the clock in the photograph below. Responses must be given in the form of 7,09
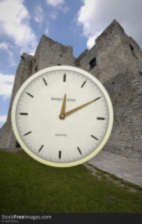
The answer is 12,10
